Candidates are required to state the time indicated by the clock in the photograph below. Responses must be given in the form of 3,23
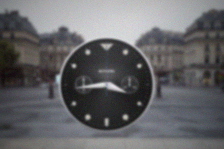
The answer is 3,44
